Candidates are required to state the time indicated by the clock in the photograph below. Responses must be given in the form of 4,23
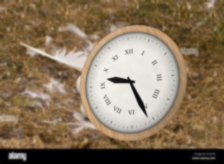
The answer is 9,26
